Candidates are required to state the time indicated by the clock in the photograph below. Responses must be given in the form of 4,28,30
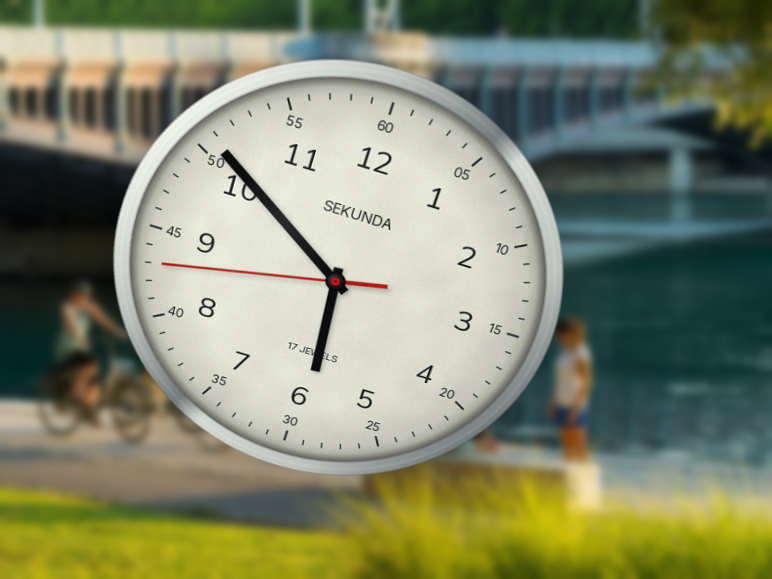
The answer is 5,50,43
